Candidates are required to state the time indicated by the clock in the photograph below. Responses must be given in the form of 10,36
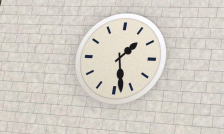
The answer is 1,28
